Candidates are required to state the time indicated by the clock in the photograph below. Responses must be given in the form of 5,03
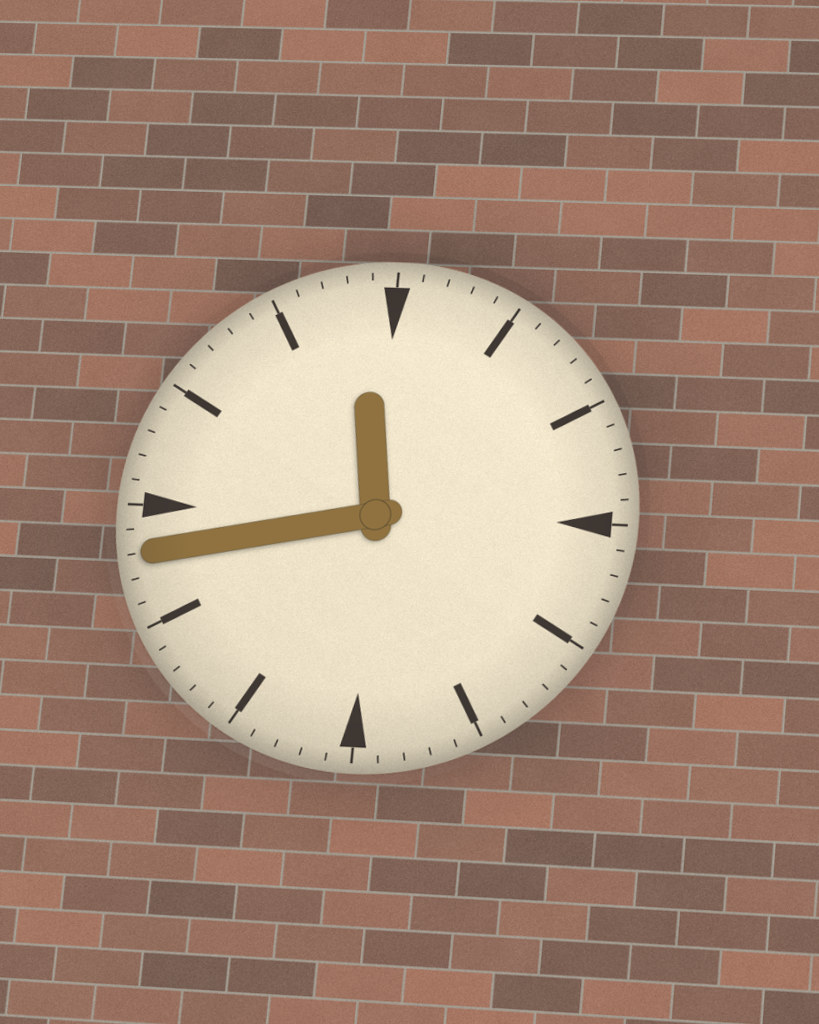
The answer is 11,43
